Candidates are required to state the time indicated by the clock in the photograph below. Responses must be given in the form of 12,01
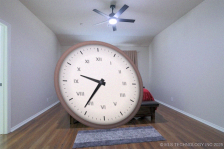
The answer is 9,36
